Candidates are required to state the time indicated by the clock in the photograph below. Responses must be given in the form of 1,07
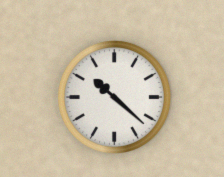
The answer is 10,22
